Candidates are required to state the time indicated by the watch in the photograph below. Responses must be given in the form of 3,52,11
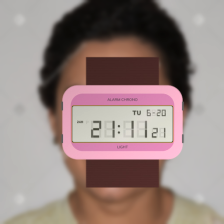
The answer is 21,11,21
